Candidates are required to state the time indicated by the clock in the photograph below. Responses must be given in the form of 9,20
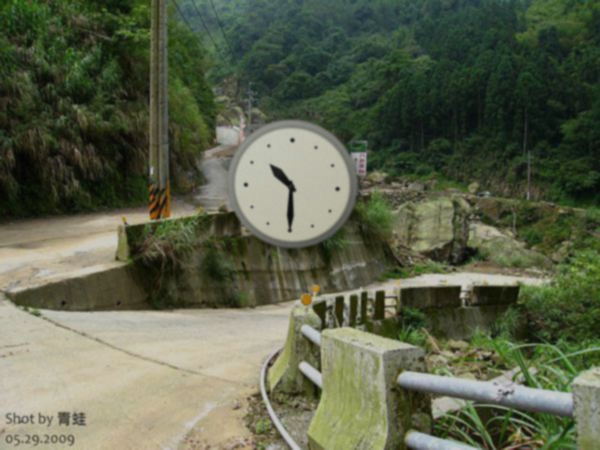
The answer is 10,30
